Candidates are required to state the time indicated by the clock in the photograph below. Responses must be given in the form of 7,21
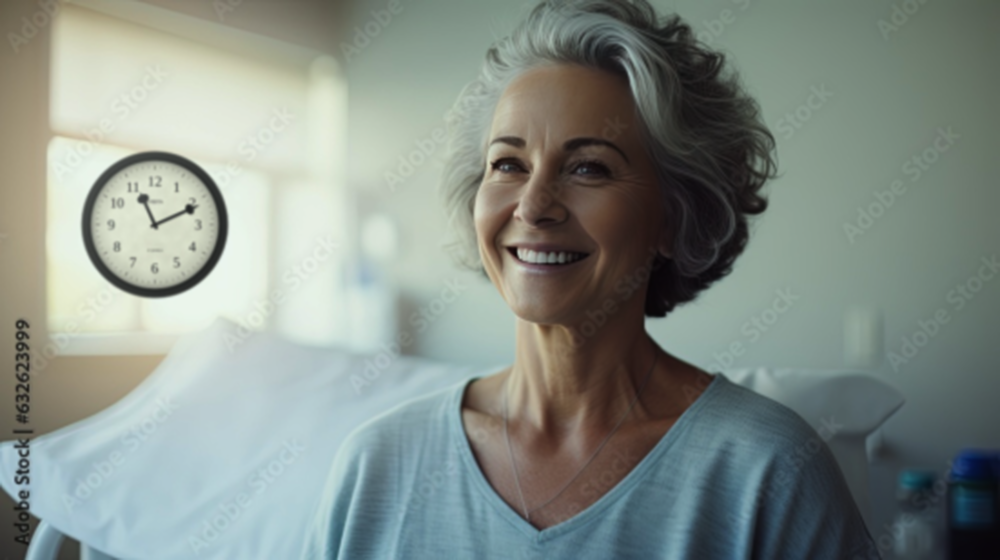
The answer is 11,11
